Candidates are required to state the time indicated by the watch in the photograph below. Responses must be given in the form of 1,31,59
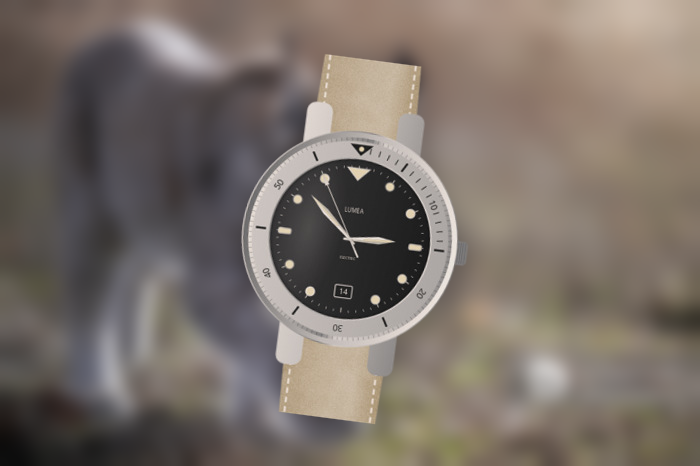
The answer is 2,51,55
